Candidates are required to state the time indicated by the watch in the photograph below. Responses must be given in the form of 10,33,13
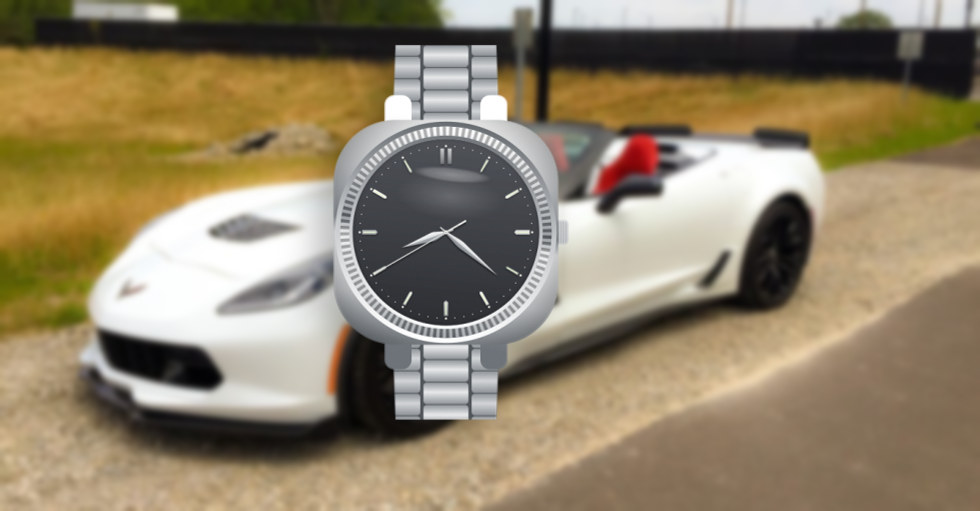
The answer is 8,21,40
